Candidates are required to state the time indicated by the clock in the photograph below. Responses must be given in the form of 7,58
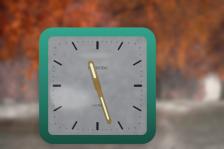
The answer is 11,27
